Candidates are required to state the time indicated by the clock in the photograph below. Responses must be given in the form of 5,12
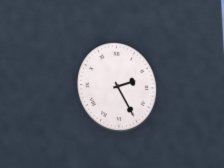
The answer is 2,25
